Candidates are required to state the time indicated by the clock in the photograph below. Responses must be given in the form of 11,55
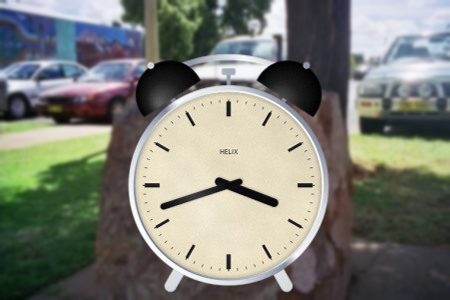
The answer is 3,42
